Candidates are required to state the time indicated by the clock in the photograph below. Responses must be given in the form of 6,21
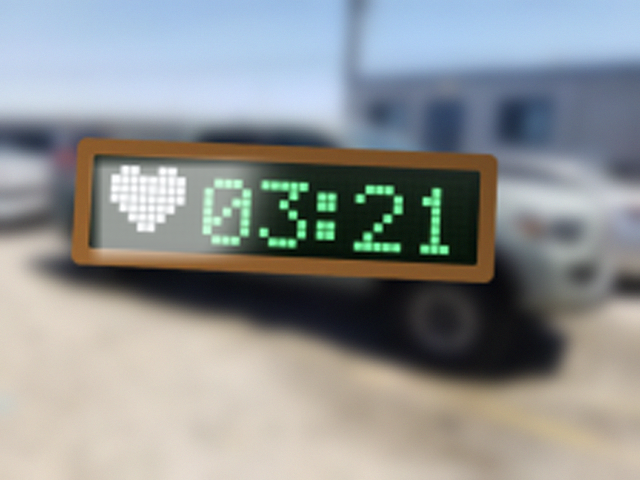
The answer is 3,21
